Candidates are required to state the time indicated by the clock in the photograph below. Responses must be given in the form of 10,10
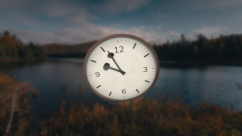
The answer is 9,56
